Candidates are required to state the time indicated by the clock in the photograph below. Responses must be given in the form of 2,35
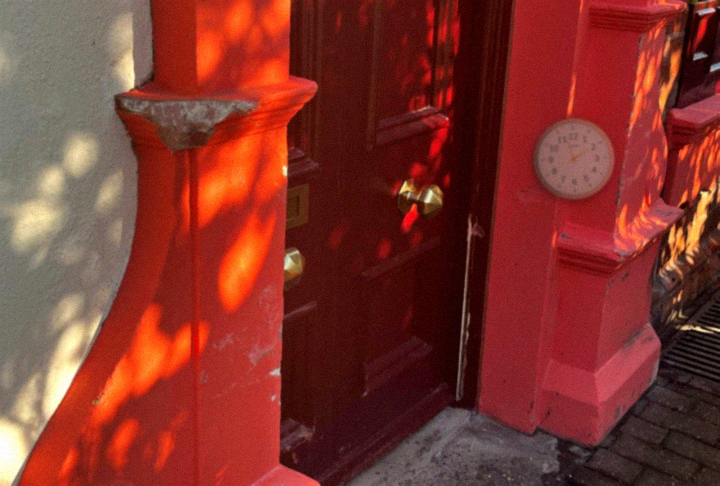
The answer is 1,57
